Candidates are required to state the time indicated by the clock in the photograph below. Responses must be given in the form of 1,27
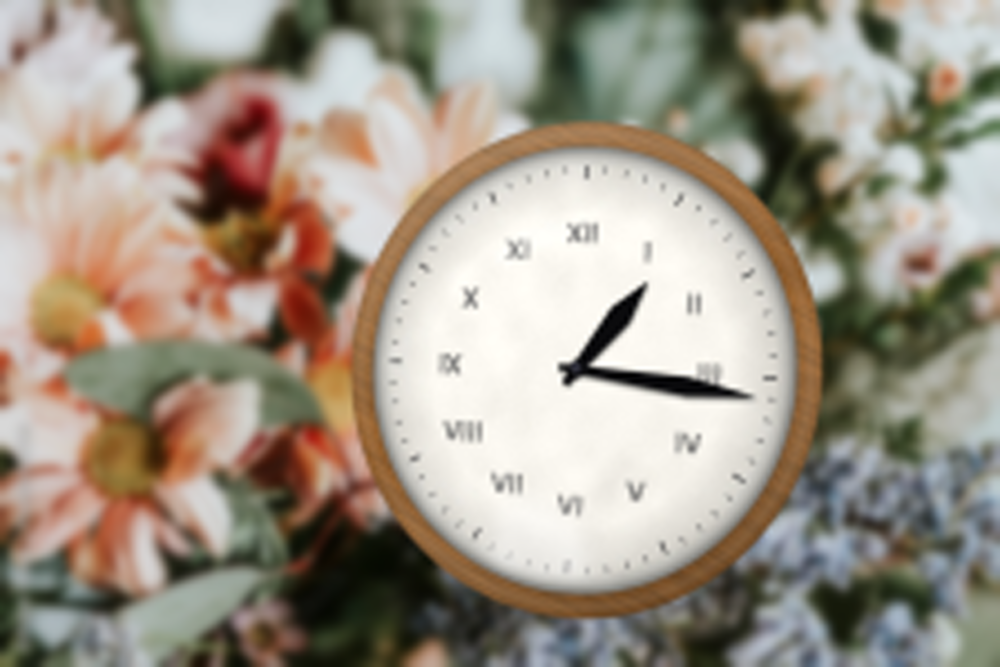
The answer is 1,16
